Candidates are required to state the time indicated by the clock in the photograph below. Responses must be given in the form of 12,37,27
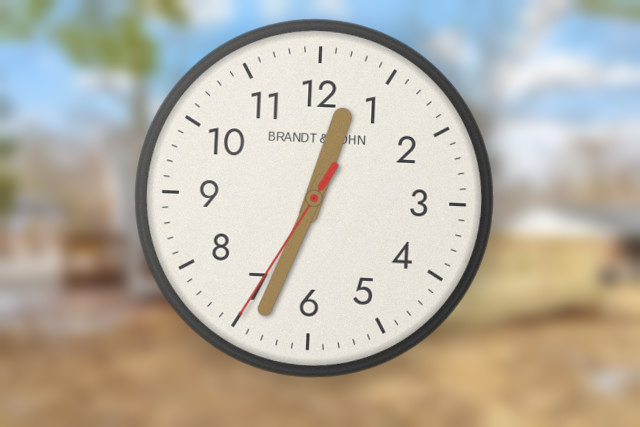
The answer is 12,33,35
